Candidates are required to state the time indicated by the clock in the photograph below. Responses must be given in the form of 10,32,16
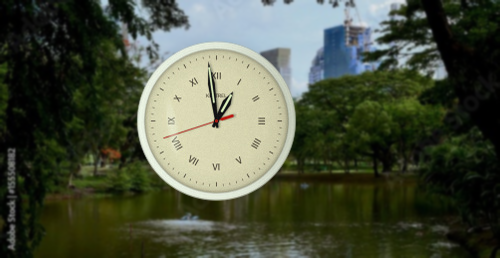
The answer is 12,58,42
